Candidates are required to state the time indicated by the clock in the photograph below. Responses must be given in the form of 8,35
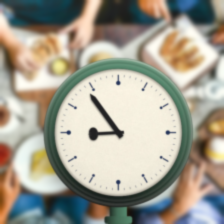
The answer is 8,54
